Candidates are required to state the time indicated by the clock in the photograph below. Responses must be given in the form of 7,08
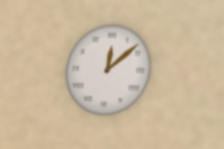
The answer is 12,08
